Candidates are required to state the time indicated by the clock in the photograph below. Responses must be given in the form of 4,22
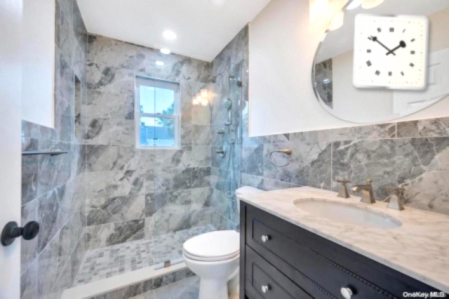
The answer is 1,51
